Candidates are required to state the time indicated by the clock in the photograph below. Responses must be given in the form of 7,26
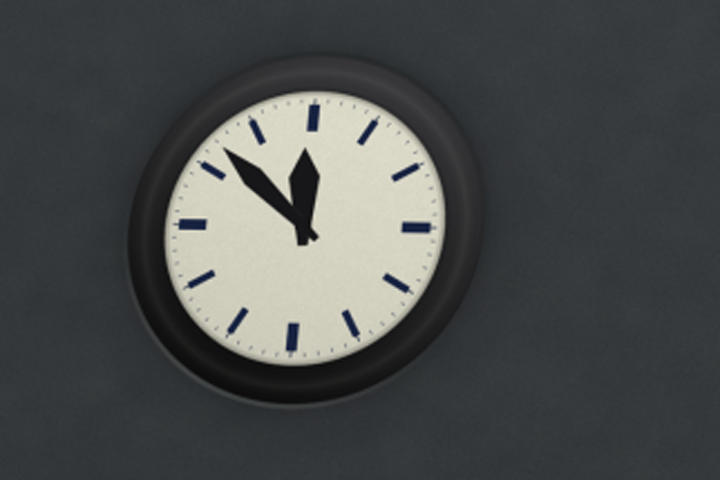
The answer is 11,52
